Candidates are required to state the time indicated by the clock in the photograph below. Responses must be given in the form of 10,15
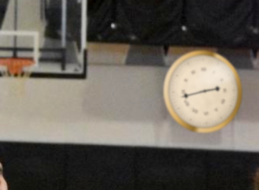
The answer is 2,43
